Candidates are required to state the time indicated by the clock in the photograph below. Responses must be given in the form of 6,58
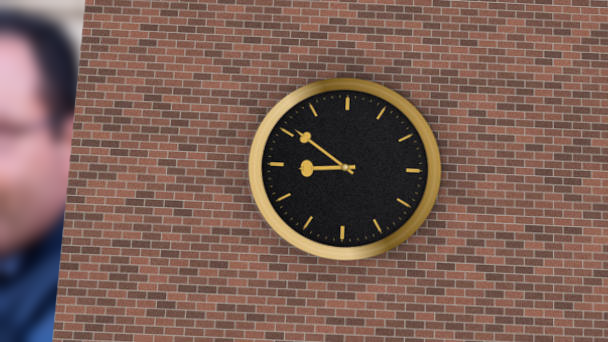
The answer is 8,51
